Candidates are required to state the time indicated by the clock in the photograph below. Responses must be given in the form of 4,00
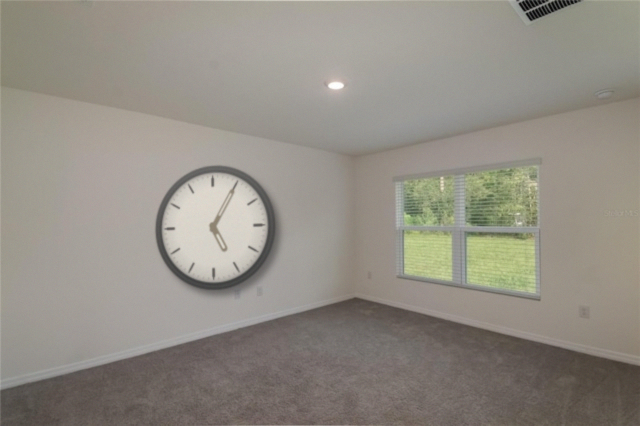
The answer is 5,05
